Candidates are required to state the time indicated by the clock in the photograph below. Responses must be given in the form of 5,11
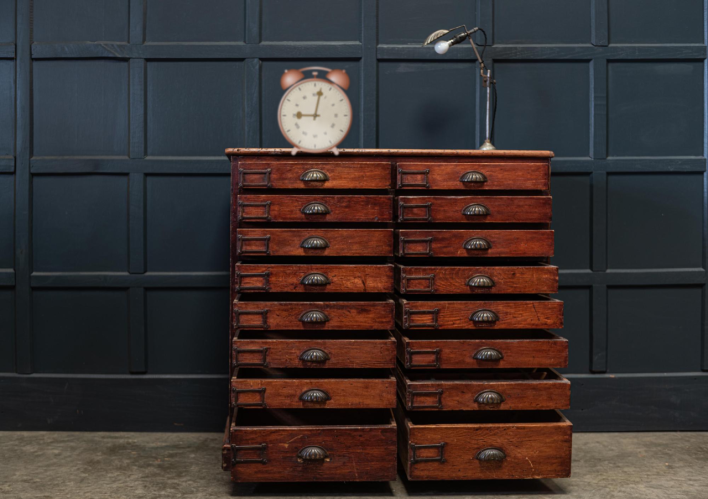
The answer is 9,02
